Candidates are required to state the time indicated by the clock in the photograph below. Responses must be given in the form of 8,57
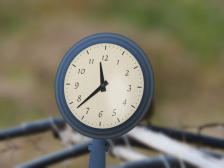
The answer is 11,38
